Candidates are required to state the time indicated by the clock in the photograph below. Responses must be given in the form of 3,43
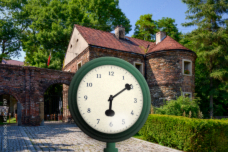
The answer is 6,09
